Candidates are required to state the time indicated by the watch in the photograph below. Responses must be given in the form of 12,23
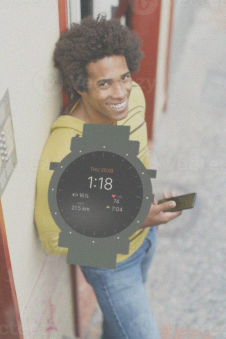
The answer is 1,18
